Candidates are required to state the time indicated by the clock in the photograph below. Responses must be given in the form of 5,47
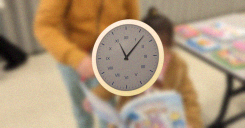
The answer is 11,07
